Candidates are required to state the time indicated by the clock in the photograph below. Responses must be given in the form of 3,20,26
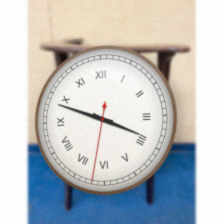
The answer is 3,48,32
